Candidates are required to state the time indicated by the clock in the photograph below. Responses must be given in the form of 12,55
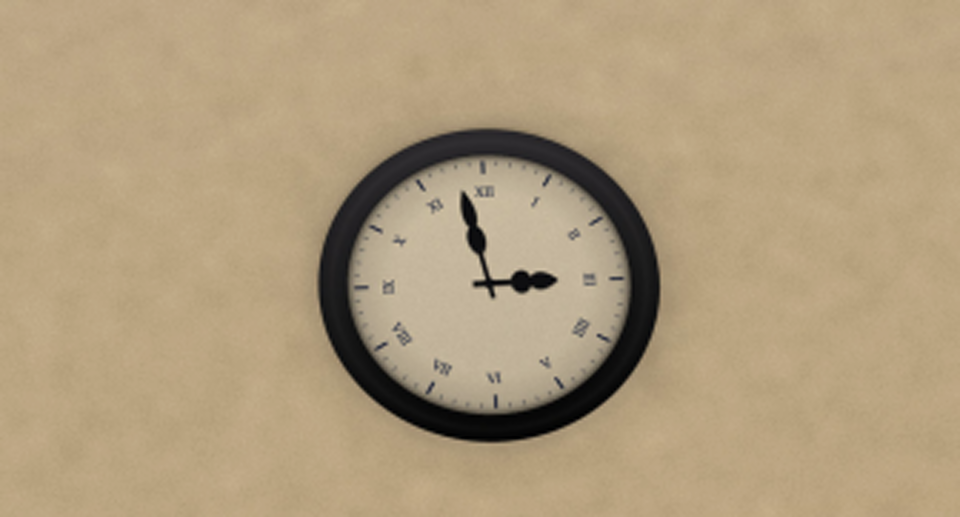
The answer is 2,58
